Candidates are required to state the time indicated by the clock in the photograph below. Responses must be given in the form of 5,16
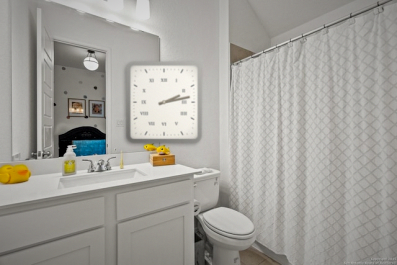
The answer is 2,13
